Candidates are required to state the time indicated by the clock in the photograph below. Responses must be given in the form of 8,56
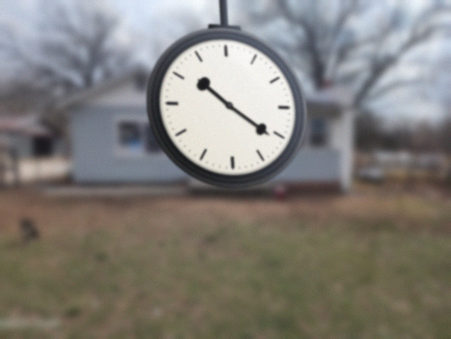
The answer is 10,21
